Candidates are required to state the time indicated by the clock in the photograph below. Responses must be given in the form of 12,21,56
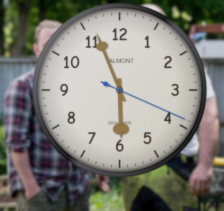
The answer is 5,56,19
